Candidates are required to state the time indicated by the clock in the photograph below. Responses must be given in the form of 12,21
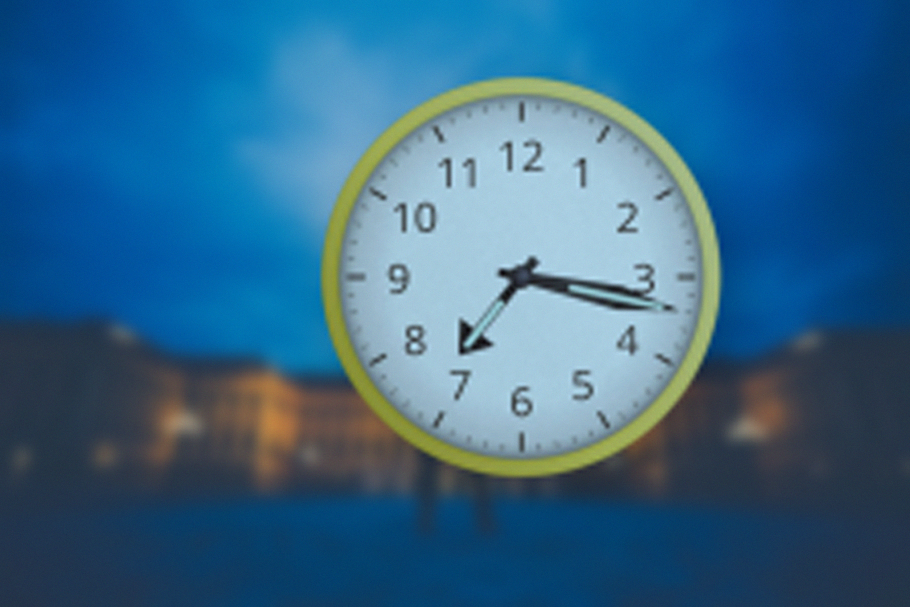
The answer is 7,17
